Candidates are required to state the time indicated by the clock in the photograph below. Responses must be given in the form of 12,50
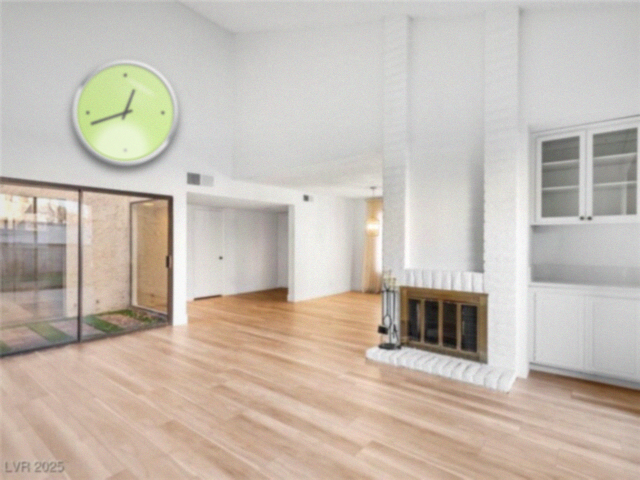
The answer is 12,42
